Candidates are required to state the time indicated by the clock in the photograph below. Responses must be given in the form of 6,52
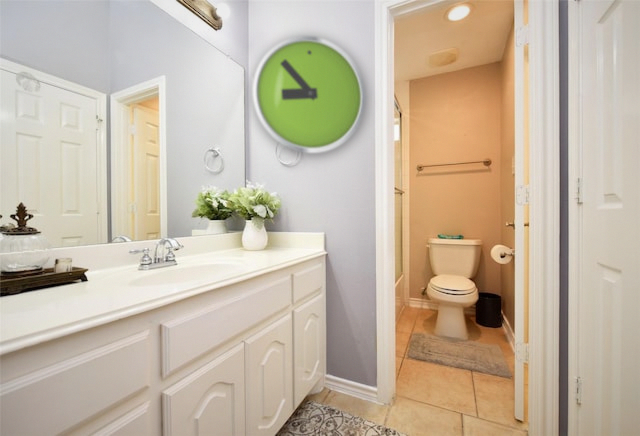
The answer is 8,53
